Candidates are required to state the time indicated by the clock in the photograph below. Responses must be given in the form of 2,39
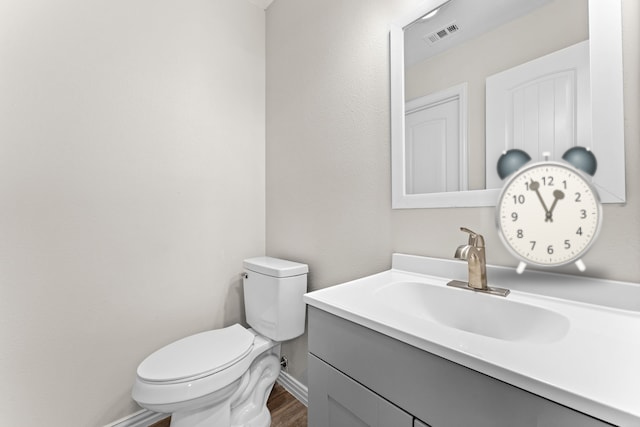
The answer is 12,56
